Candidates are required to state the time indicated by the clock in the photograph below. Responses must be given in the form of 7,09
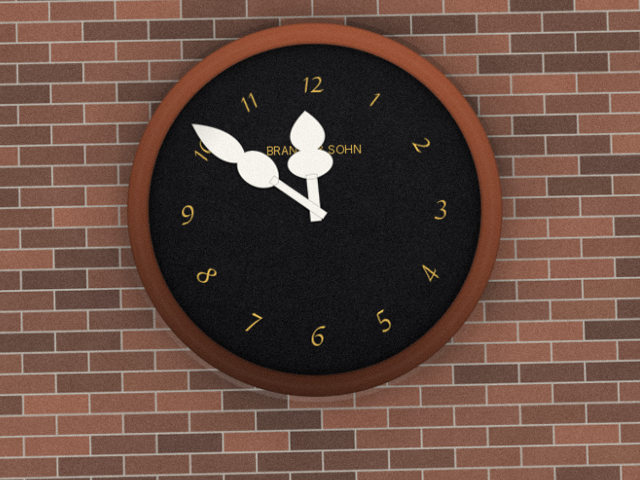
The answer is 11,51
